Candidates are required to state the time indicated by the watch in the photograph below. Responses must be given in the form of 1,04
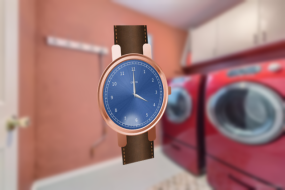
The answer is 4,00
